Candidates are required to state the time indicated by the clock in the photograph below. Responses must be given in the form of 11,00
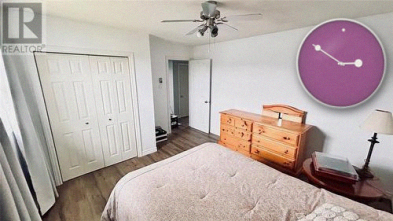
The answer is 2,50
